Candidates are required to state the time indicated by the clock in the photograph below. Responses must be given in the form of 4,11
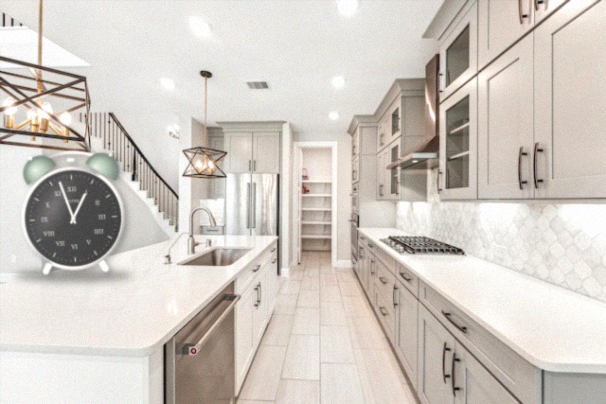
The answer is 12,57
